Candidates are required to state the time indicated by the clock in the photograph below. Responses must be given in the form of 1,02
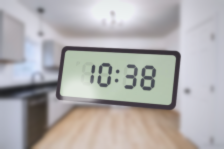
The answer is 10,38
